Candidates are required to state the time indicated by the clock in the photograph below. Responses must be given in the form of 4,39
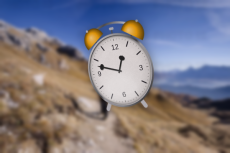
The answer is 12,48
